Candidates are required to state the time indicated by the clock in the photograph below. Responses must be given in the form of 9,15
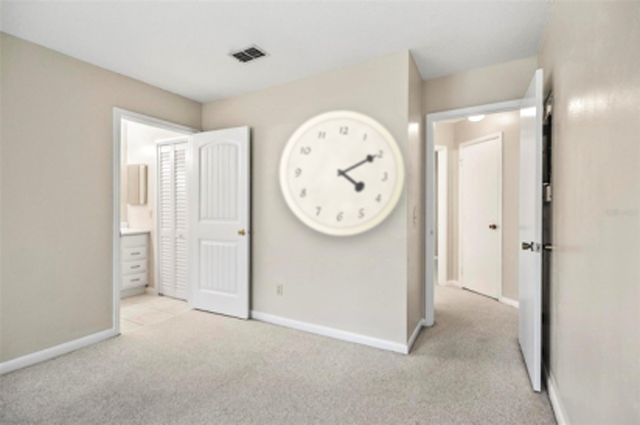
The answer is 4,10
